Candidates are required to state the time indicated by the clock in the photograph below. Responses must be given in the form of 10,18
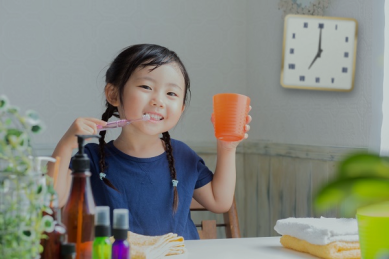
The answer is 7,00
